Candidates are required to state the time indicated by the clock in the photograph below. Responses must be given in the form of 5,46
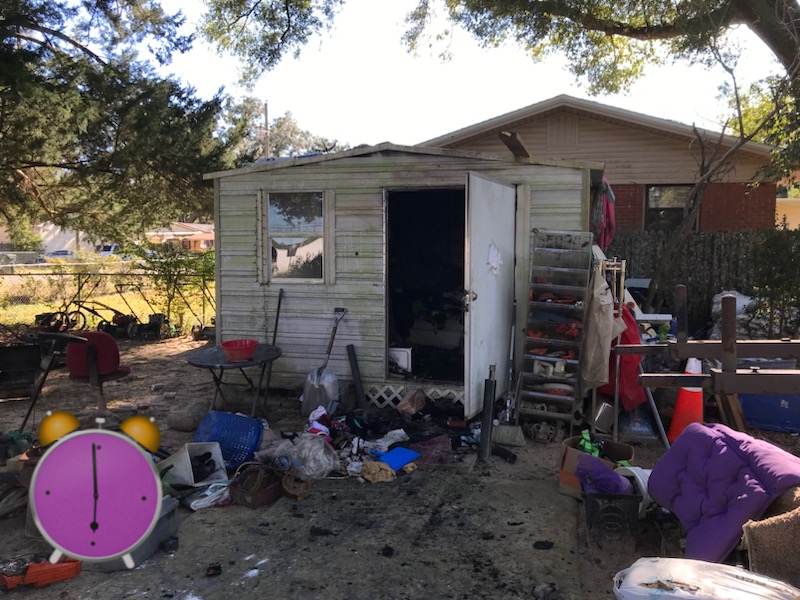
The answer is 5,59
